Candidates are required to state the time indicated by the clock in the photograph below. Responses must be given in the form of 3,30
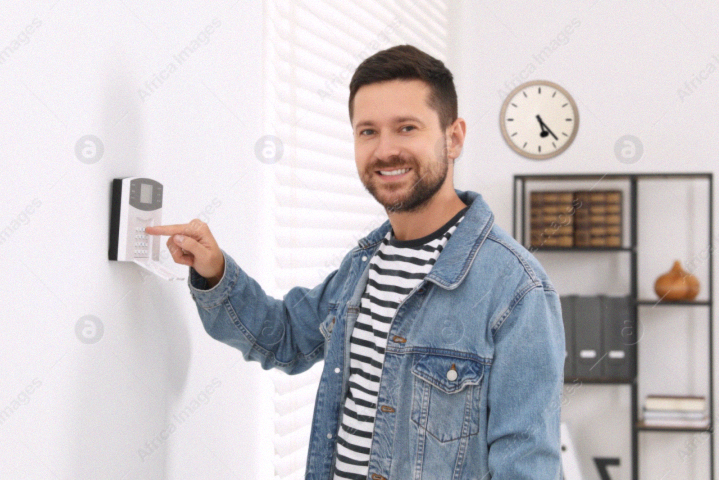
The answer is 5,23
